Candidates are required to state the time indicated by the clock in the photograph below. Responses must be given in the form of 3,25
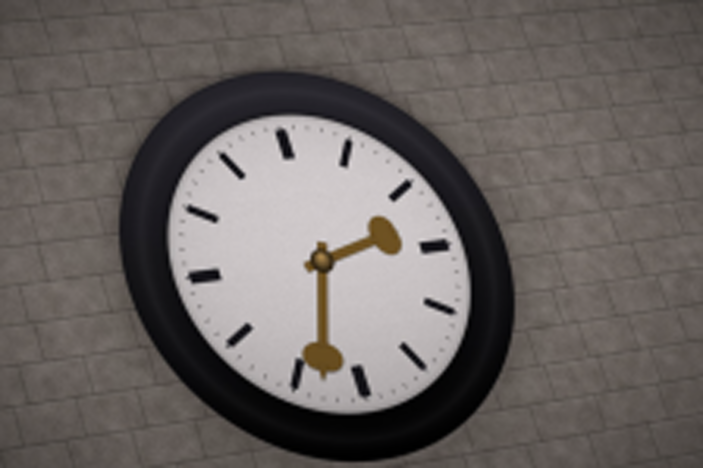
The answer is 2,33
